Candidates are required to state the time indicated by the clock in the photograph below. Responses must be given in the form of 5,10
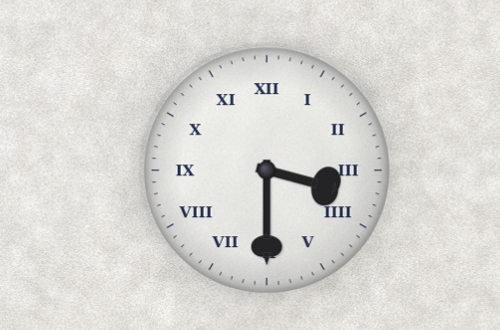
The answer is 3,30
